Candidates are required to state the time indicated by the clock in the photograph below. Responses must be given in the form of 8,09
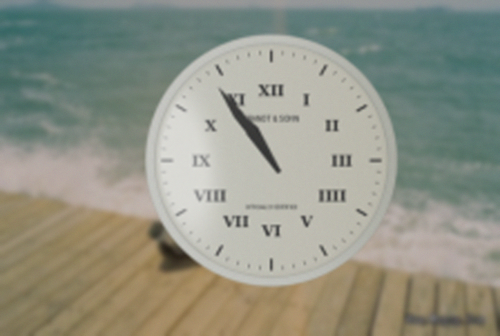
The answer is 10,54
